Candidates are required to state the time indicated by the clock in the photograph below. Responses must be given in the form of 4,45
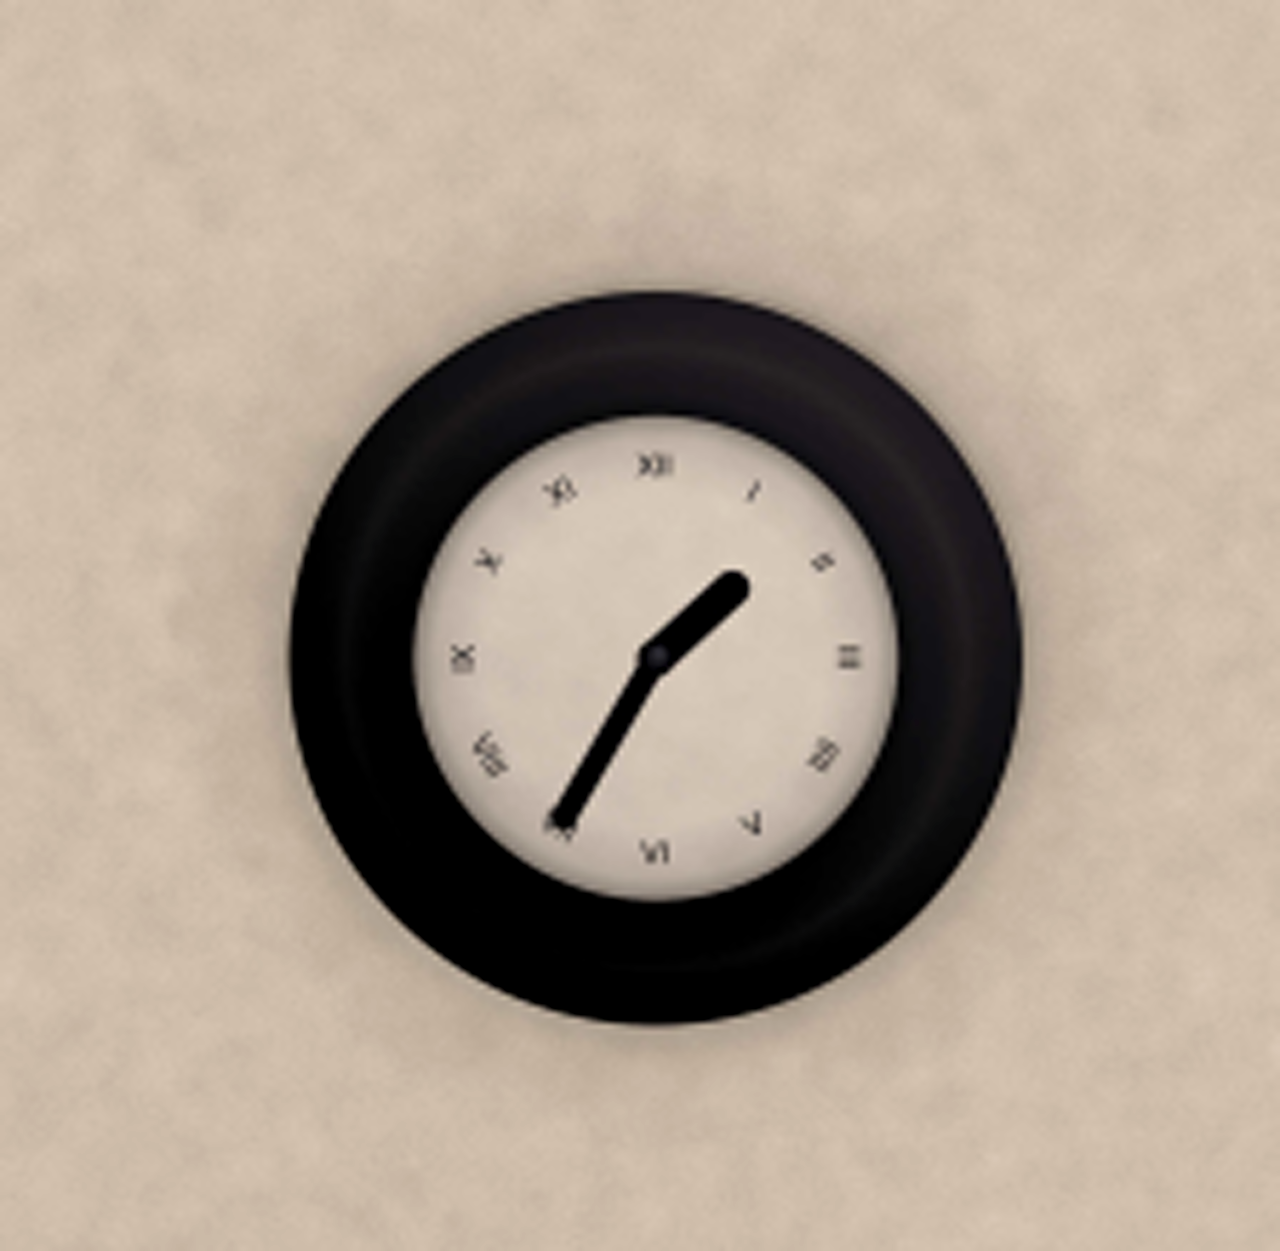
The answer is 1,35
